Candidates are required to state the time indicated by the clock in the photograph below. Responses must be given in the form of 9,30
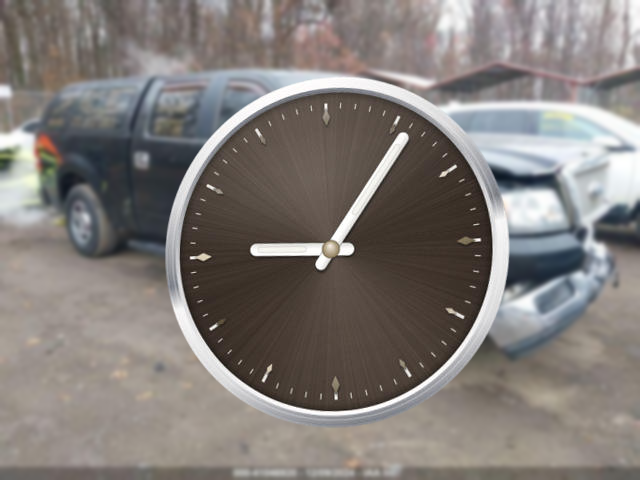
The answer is 9,06
